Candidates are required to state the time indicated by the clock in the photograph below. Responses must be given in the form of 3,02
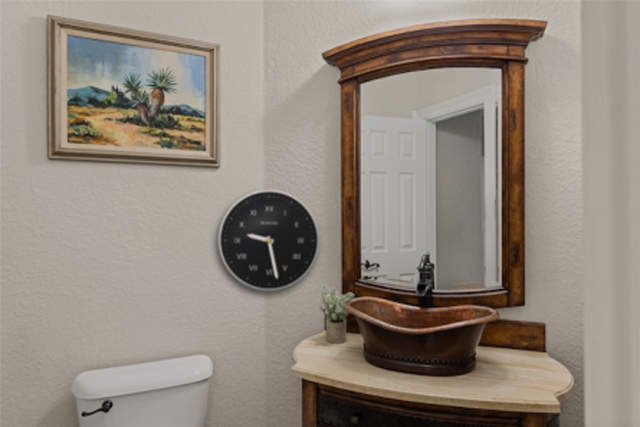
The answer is 9,28
